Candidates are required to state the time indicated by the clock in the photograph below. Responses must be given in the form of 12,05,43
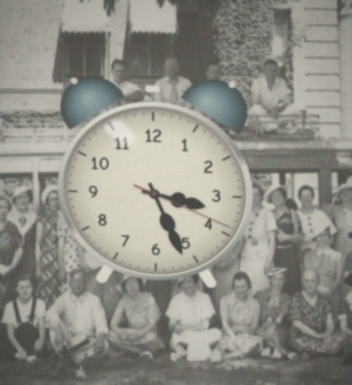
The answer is 3,26,19
